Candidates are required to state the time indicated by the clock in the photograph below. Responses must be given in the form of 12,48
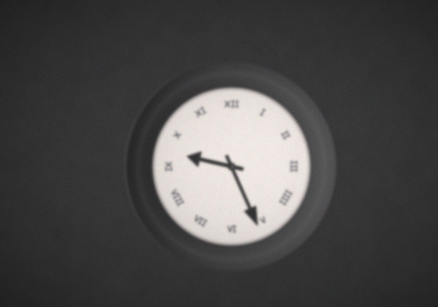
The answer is 9,26
